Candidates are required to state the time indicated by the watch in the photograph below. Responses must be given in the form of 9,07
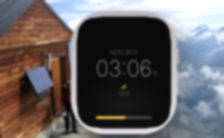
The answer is 3,06
